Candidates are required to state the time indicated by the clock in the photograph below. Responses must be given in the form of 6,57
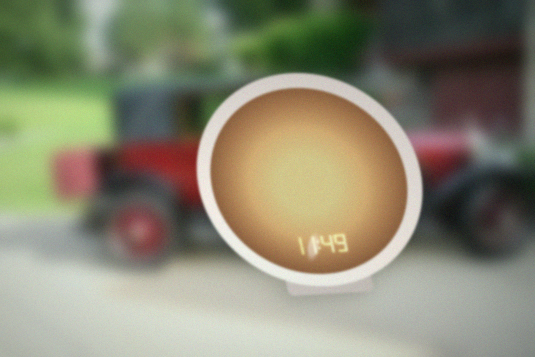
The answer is 11,49
